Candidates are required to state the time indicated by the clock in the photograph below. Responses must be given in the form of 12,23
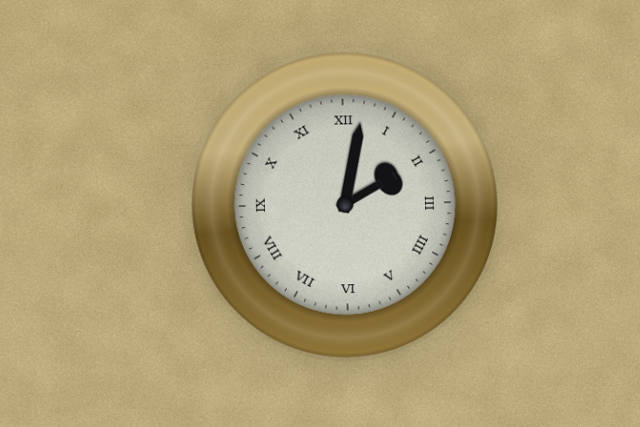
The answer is 2,02
